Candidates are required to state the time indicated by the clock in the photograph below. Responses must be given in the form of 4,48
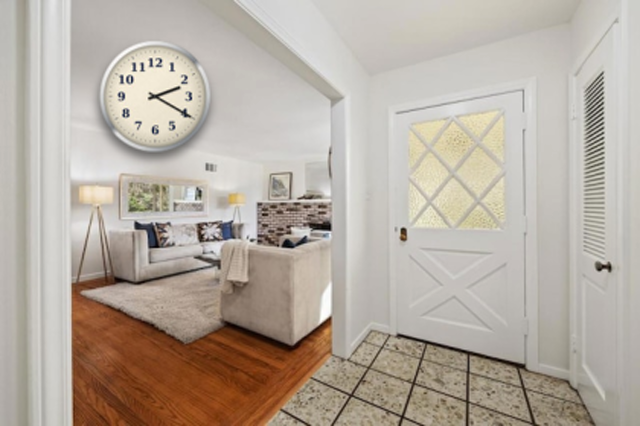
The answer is 2,20
